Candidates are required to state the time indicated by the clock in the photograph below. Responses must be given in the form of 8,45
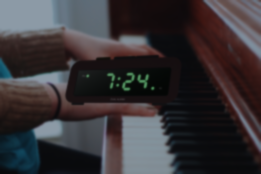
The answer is 7,24
